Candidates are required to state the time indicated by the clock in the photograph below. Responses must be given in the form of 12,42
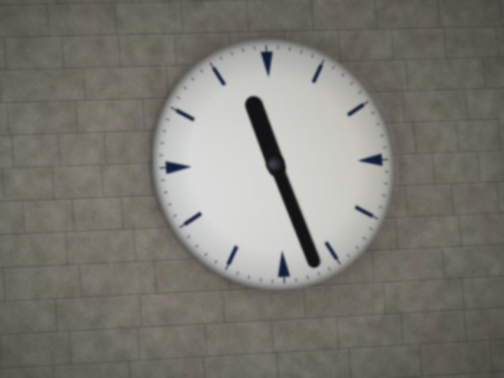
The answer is 11,27
